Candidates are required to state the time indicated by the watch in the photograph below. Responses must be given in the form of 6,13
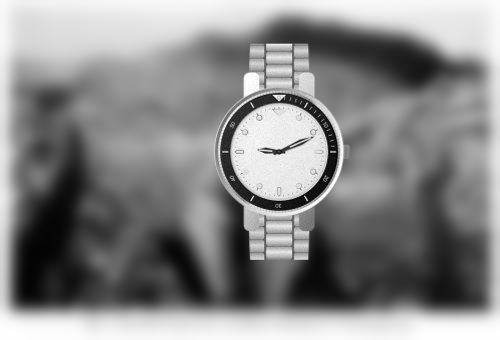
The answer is 9,11
